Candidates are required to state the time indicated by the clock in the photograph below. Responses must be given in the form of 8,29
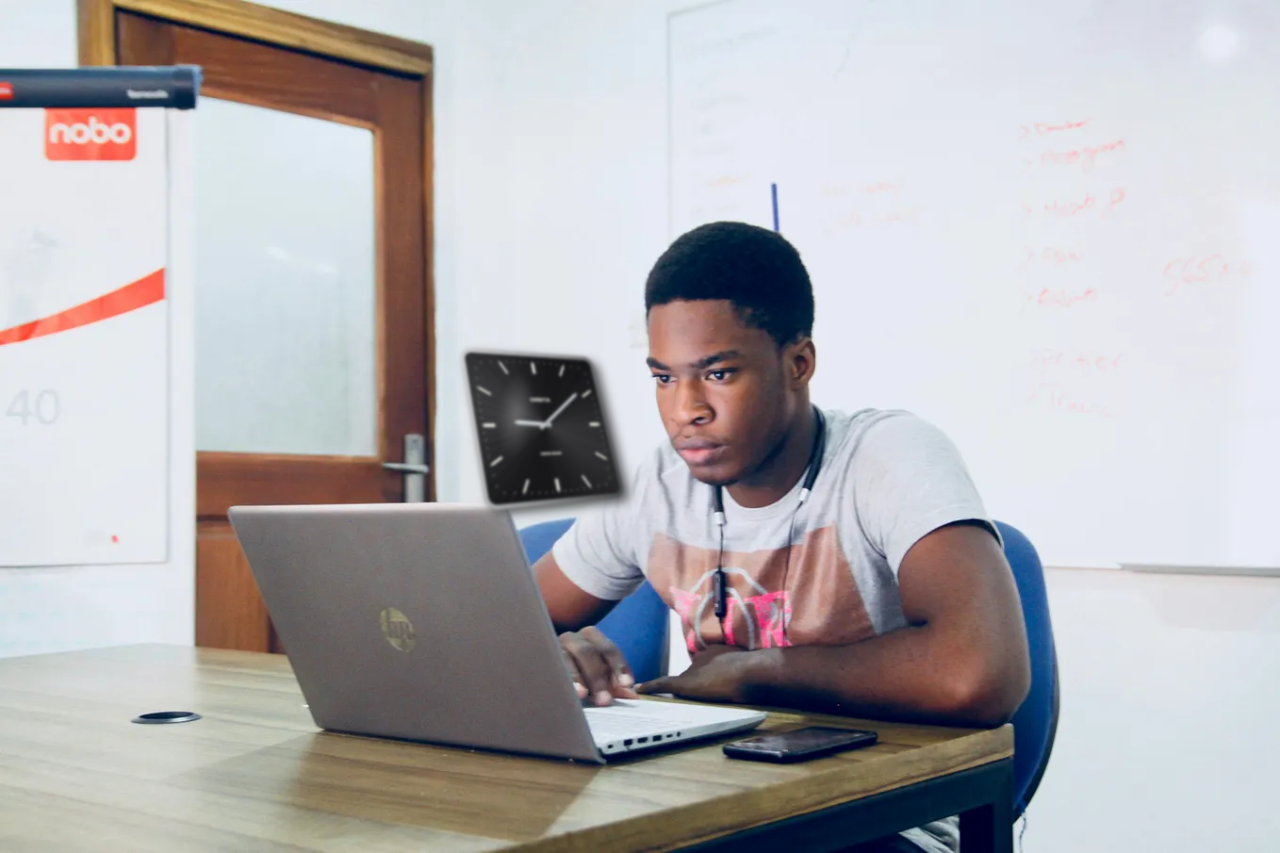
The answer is 9,09
